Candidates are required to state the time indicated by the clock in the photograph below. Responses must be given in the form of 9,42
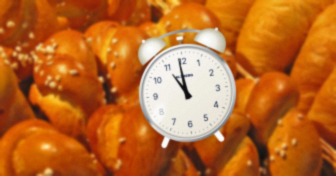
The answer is 10,59
